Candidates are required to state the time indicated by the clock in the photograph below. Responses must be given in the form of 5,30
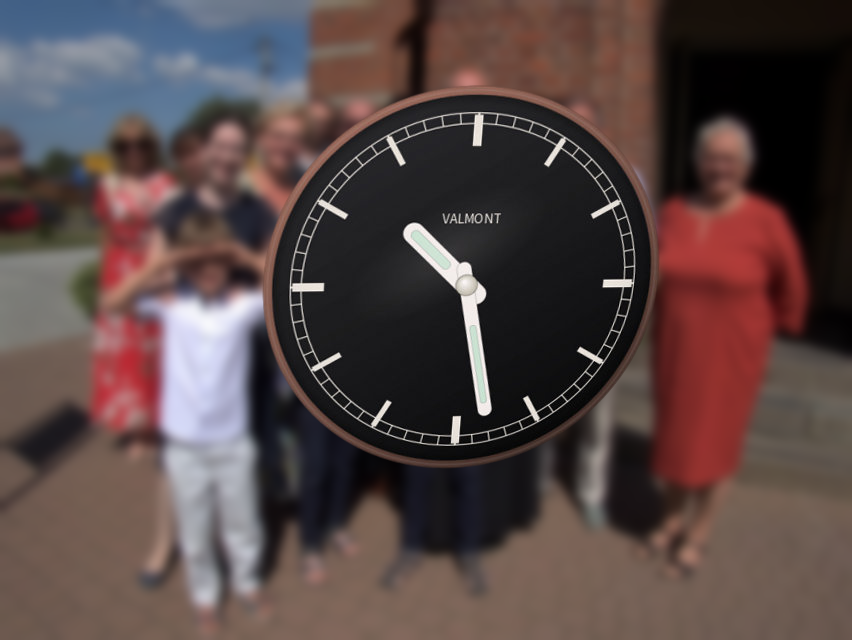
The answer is 10,28
